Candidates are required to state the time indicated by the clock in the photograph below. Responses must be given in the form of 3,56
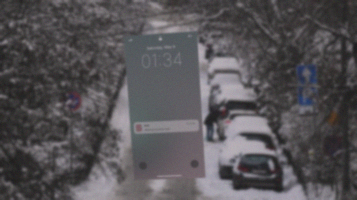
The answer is 1,34
